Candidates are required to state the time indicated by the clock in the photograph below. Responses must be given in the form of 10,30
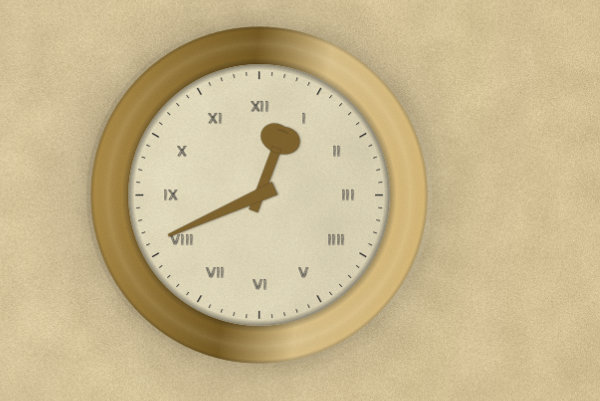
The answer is 12,41
